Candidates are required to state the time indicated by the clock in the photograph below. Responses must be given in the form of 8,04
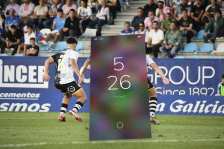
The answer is 5,26
